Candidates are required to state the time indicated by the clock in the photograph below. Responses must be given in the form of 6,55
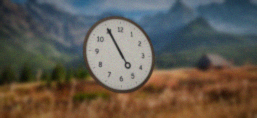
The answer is 4,55
